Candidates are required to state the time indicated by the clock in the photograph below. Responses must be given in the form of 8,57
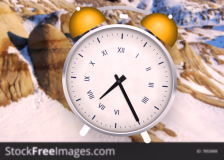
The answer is 7,25
